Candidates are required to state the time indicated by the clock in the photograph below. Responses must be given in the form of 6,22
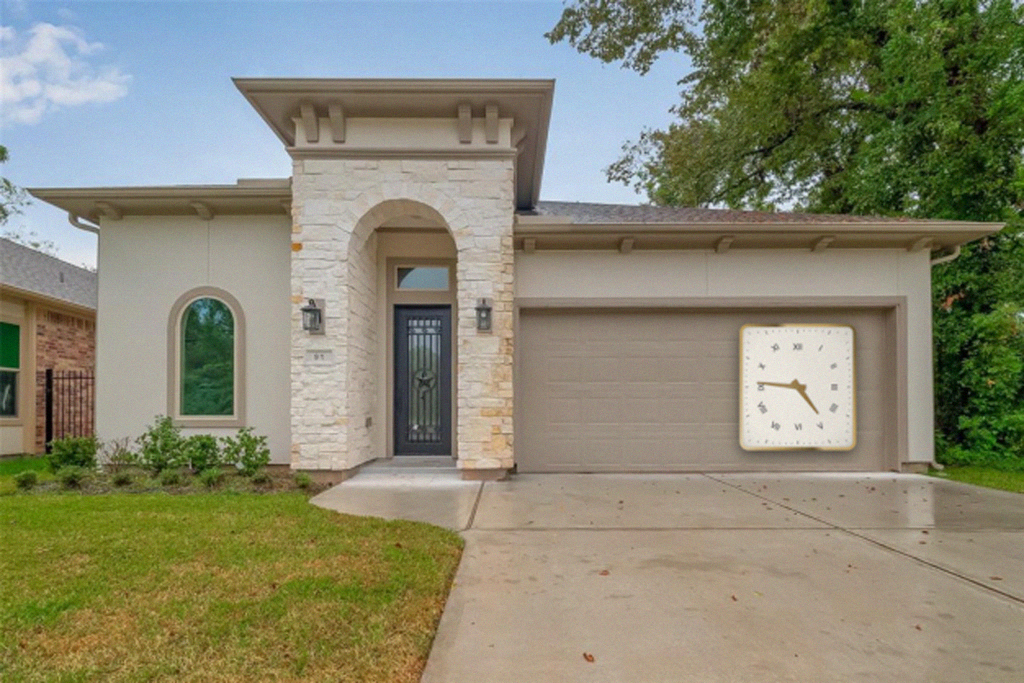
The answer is 4,46
